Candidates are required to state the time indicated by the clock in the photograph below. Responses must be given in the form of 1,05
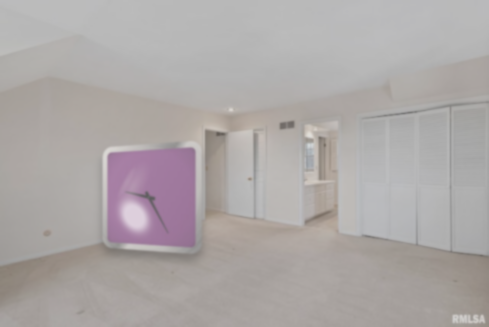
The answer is 9,25
